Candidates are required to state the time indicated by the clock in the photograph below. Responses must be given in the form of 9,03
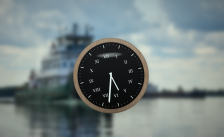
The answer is 5,33
